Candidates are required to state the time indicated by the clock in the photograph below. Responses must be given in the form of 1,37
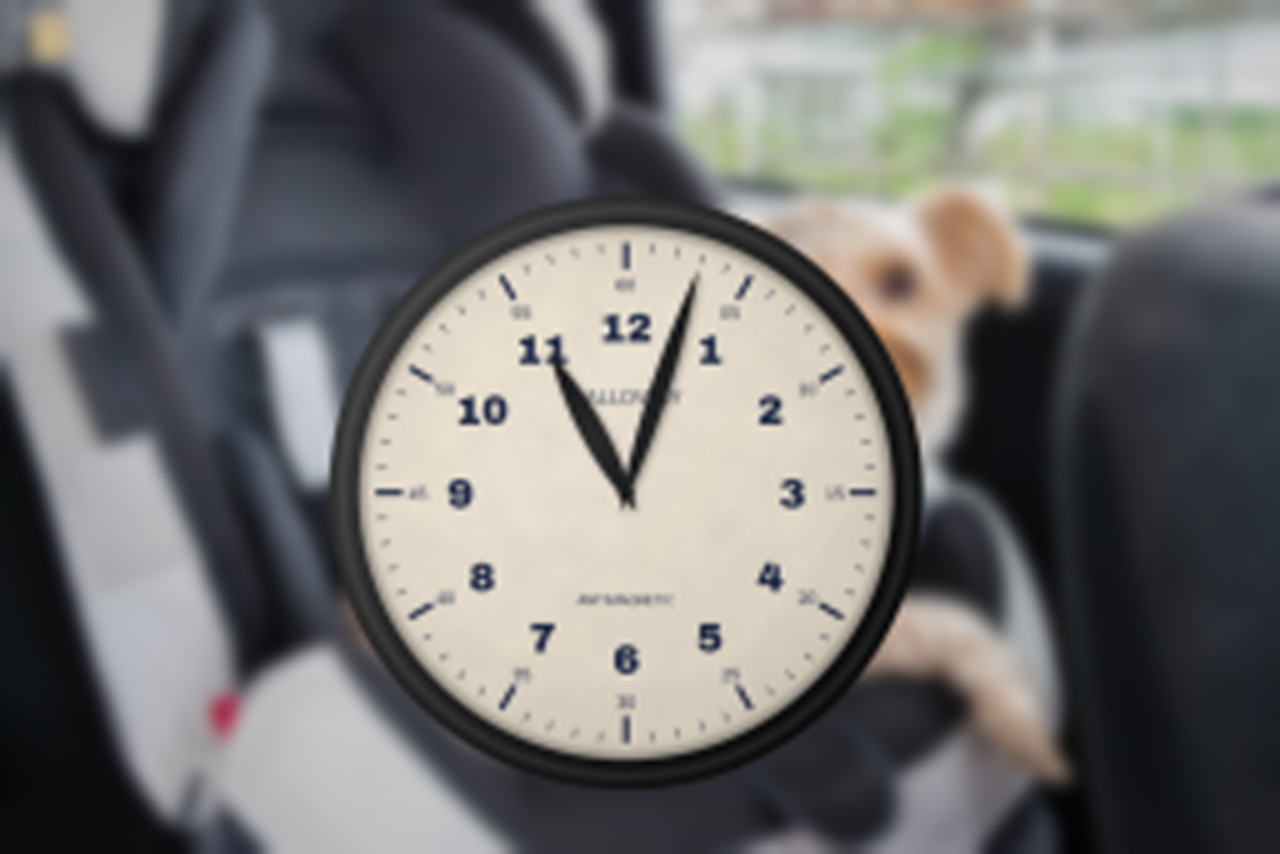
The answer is 11,03
